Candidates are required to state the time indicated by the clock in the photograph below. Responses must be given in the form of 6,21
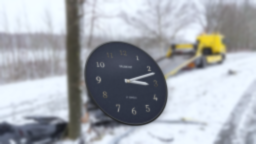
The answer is 3,12
